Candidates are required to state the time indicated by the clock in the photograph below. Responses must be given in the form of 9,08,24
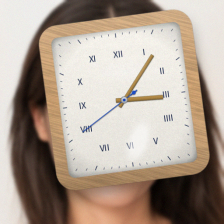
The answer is 3,06,40
